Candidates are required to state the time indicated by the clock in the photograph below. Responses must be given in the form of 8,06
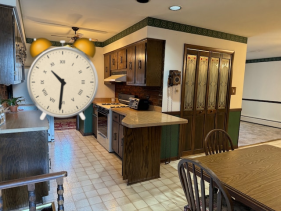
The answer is 10,31
